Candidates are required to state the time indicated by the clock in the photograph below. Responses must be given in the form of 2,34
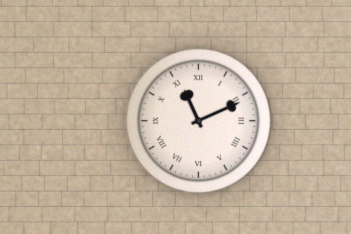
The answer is 11,11
